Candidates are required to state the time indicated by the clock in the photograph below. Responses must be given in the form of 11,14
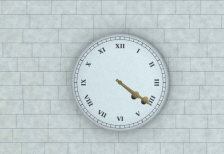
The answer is 4,21
